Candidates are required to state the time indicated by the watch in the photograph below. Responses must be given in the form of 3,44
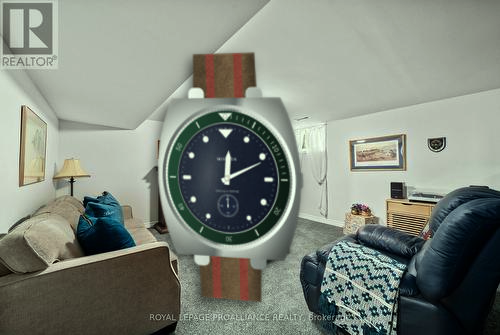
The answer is 12,11
